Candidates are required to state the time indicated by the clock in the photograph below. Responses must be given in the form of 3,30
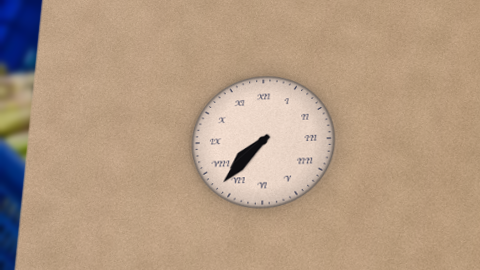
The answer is 7,37
